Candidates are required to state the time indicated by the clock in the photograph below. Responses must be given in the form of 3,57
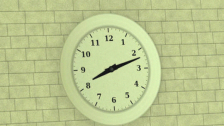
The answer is 8,12
